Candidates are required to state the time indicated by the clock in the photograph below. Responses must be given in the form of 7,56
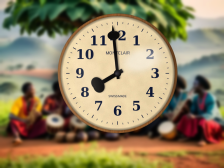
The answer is 7,59
